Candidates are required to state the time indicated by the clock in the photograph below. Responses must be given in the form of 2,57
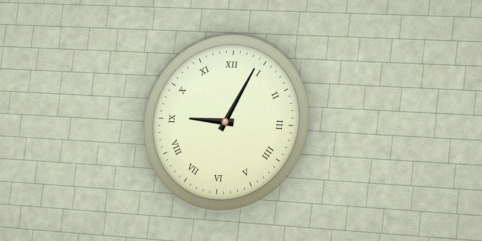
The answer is 9,04
